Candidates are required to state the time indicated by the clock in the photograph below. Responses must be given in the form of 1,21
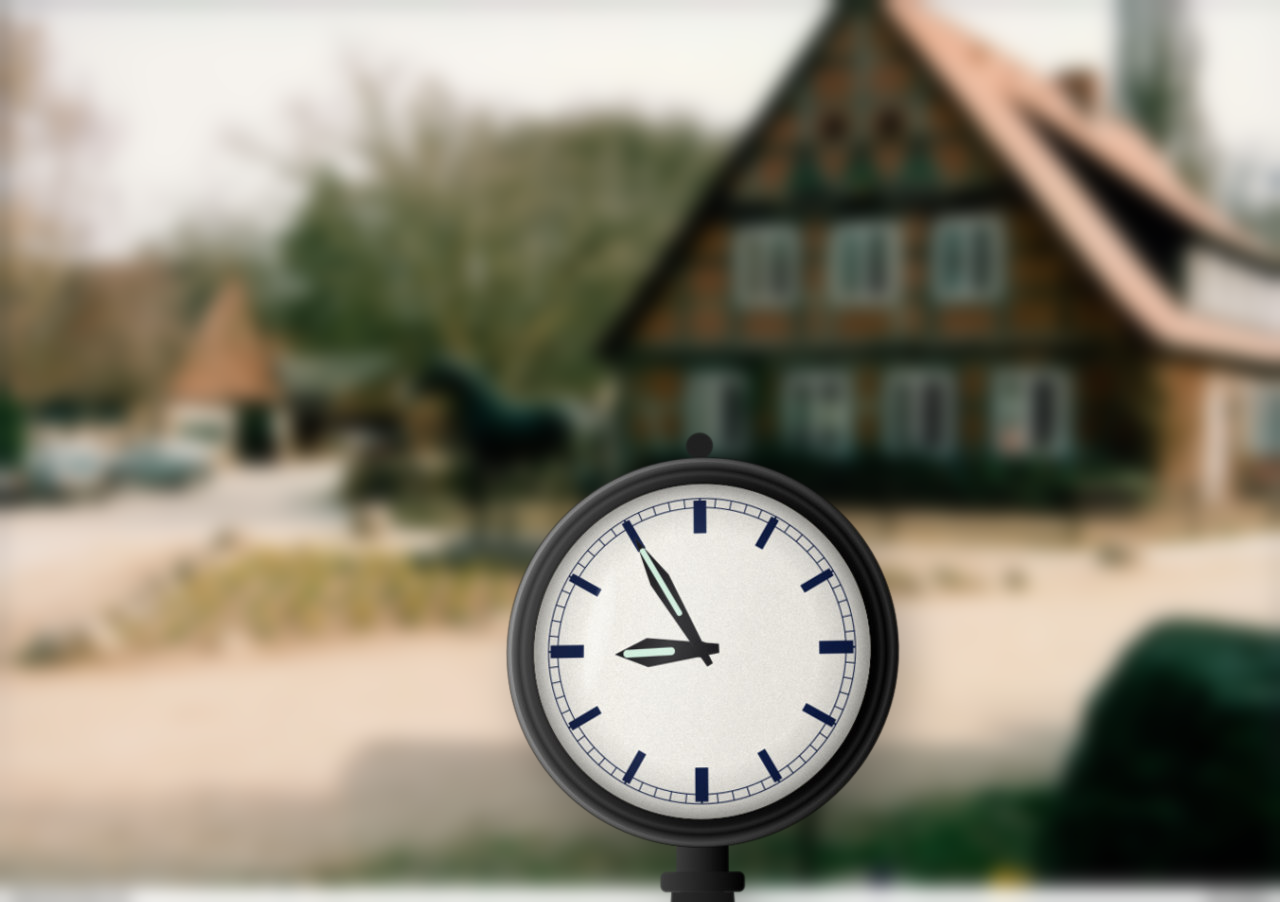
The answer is 8,55
